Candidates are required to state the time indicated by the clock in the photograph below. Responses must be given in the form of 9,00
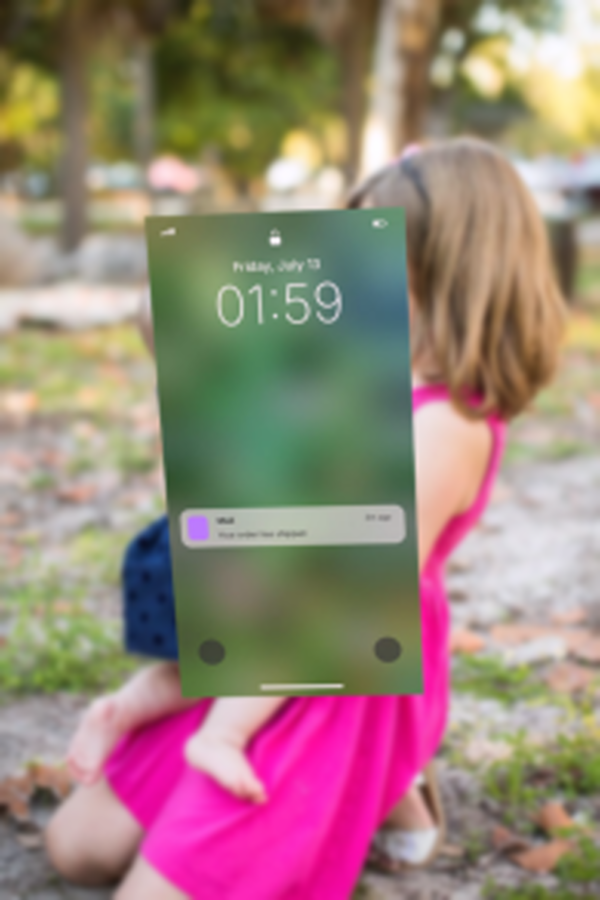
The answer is 1,59
